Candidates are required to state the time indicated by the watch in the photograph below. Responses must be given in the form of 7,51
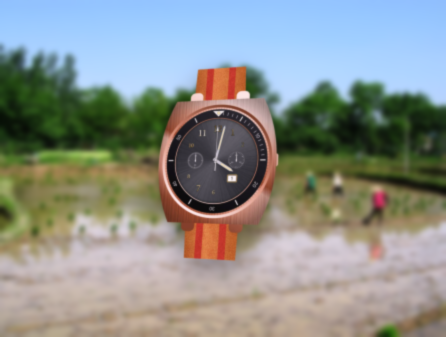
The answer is 4,02
